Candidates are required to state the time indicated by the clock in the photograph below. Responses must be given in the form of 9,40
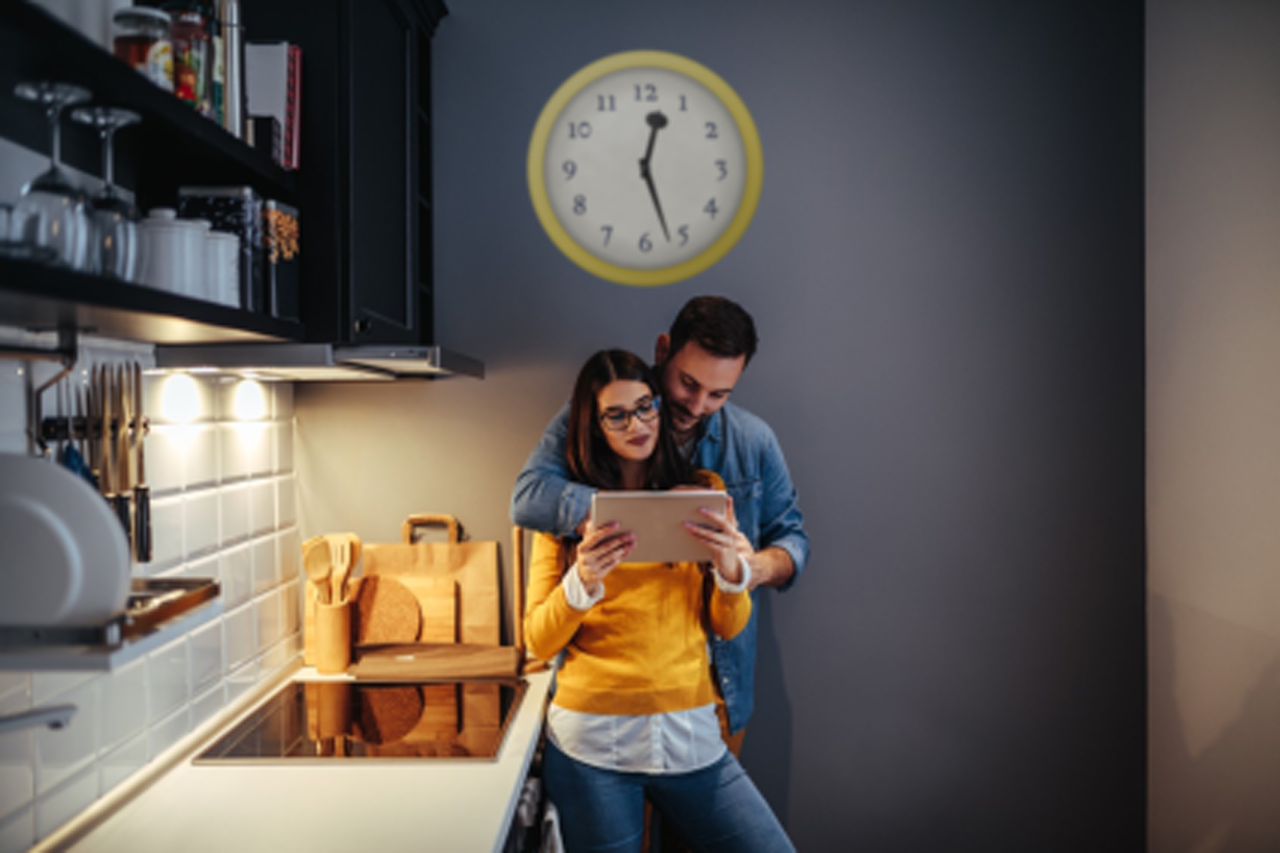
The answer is 12,27
